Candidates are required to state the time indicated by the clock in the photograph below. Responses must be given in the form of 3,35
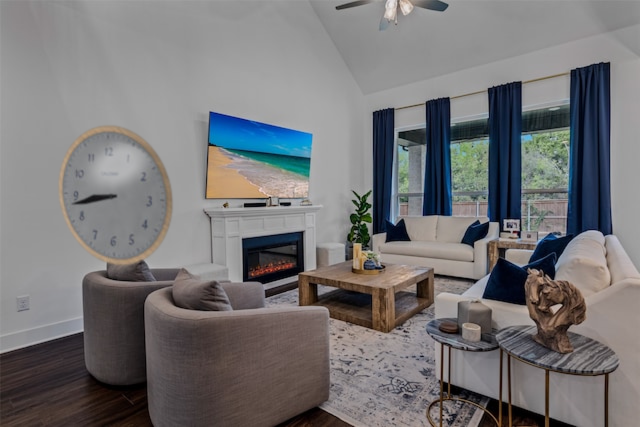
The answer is 8,43
